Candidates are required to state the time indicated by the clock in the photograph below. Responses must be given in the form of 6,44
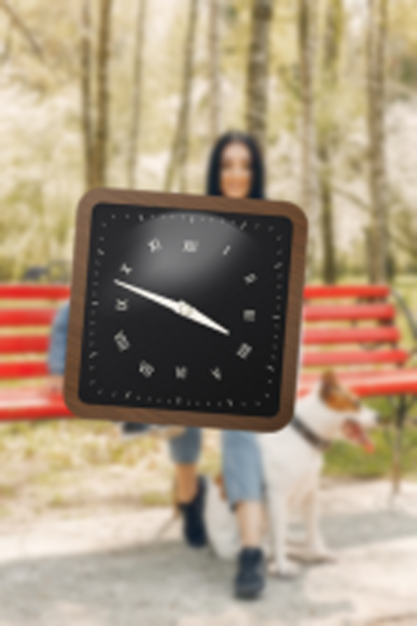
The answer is 3,48
